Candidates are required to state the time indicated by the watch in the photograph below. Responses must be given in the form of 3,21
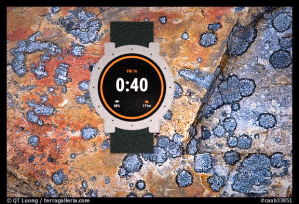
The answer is 0,40
